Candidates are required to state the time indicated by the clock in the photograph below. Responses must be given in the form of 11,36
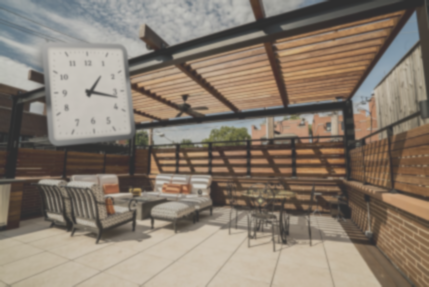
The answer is 1,17
